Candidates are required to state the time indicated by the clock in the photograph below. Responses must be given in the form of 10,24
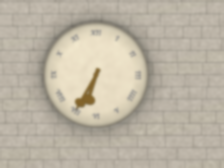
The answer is 6,35
